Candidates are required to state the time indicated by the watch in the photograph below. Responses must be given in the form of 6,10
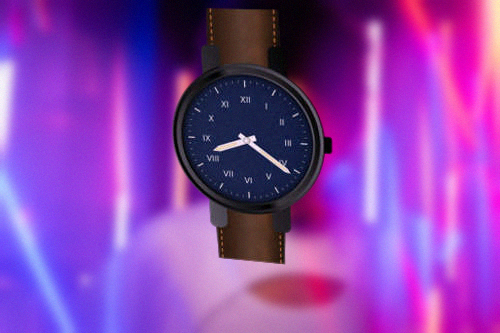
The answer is 8,21
